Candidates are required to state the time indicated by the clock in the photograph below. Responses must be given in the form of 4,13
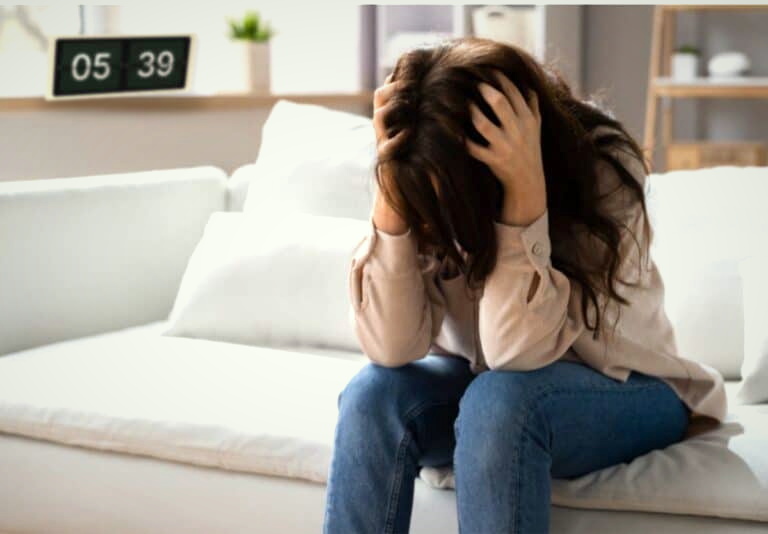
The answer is 5,39
